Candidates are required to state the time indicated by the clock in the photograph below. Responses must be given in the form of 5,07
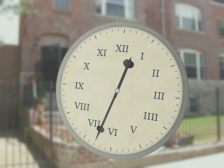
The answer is 12,33
